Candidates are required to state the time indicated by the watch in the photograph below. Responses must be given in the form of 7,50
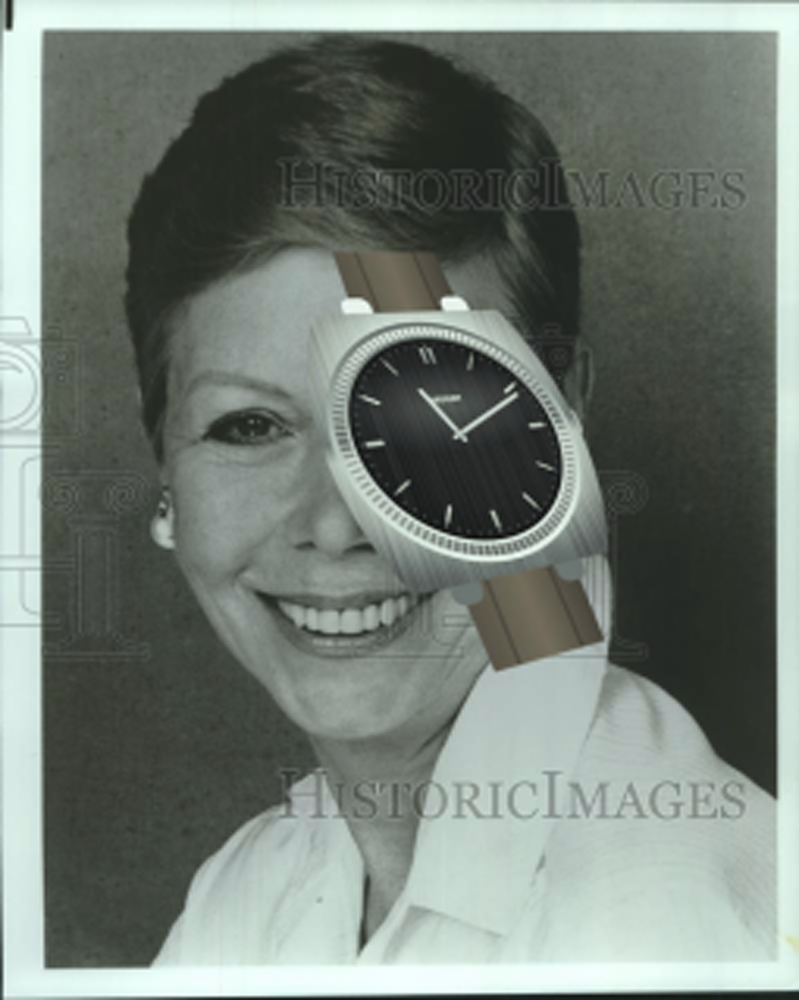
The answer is 11,11
